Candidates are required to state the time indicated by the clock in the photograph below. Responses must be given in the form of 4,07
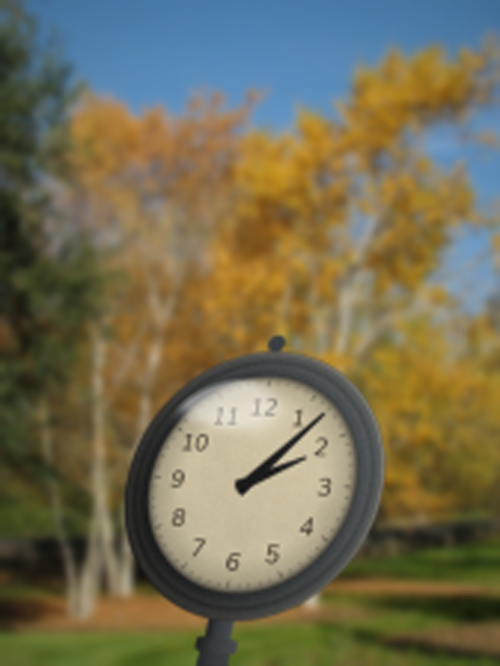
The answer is 2,07
